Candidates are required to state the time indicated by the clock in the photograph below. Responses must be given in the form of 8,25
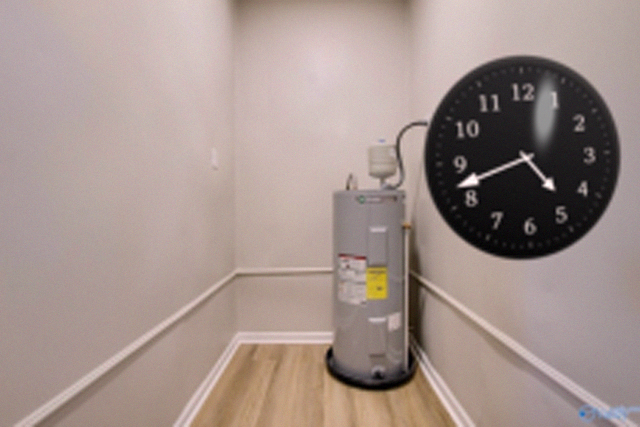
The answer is 4,42
